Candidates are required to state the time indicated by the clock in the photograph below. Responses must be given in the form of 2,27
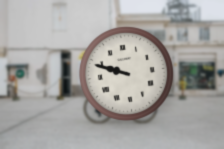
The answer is 9,49
